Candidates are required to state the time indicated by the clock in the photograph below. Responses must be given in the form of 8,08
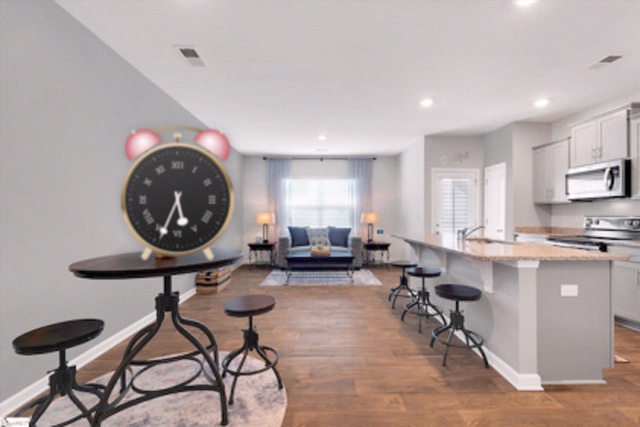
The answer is 5,34
